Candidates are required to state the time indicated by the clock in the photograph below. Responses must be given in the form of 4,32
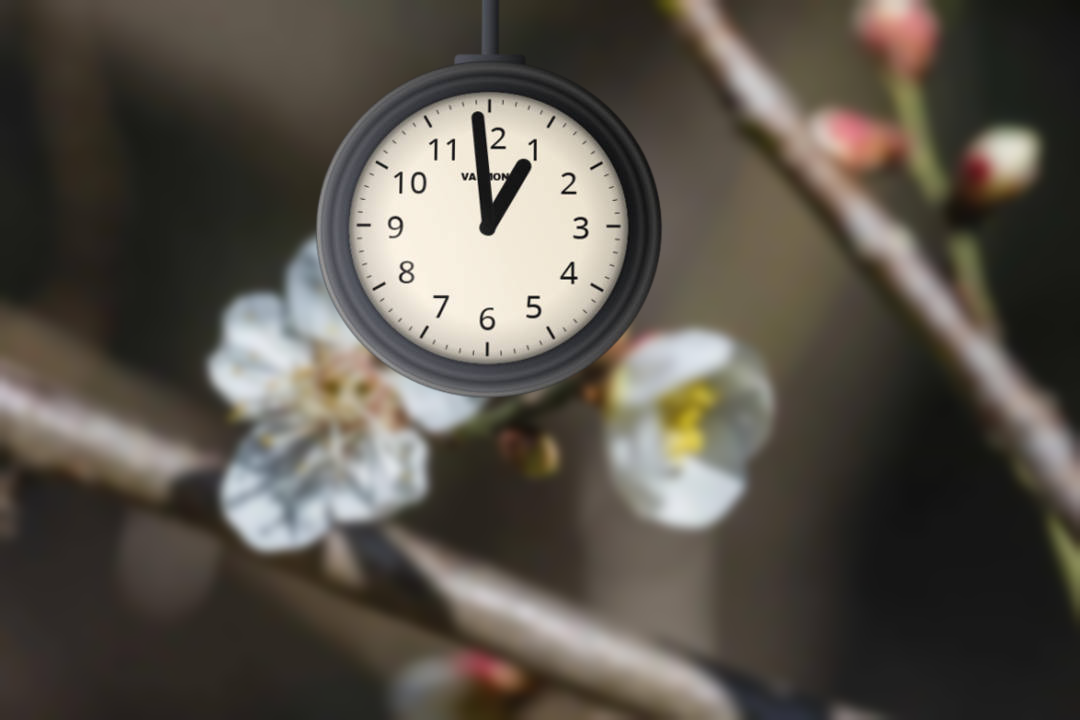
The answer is 12,59
